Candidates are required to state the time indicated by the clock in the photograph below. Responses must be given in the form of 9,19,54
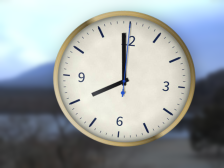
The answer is 7,59,00
